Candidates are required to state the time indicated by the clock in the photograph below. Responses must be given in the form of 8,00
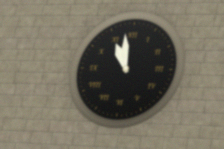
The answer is 10,58
